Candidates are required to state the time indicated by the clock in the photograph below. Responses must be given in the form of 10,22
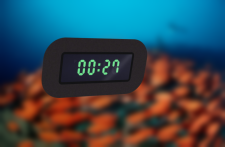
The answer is 0,27
